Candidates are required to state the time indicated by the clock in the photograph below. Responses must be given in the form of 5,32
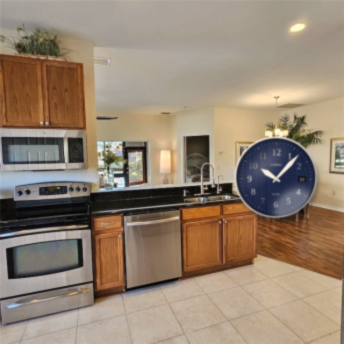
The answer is 10,07
